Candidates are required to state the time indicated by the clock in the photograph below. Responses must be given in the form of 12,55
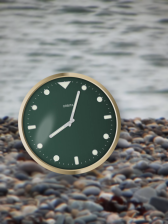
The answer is 8,04
